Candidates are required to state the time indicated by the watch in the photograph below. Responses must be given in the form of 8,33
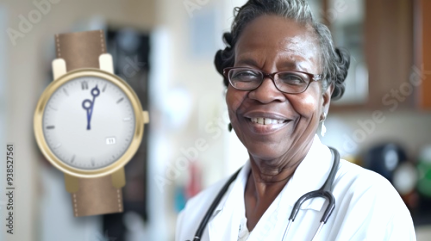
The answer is 12,03
